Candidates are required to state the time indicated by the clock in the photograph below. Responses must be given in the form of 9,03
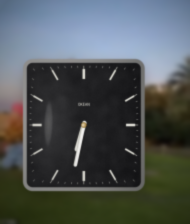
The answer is 6,32
